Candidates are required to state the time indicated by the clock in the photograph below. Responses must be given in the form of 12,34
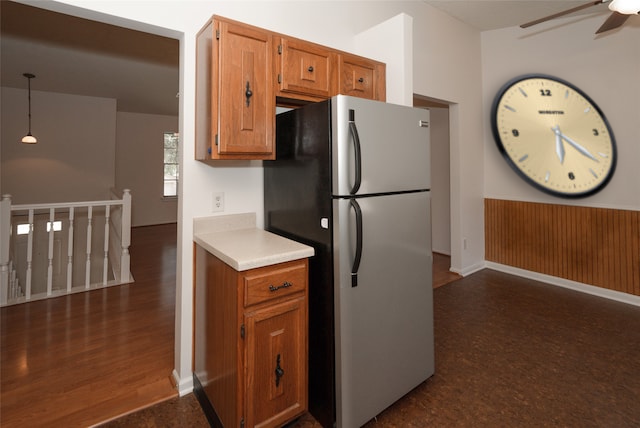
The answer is 6,22
